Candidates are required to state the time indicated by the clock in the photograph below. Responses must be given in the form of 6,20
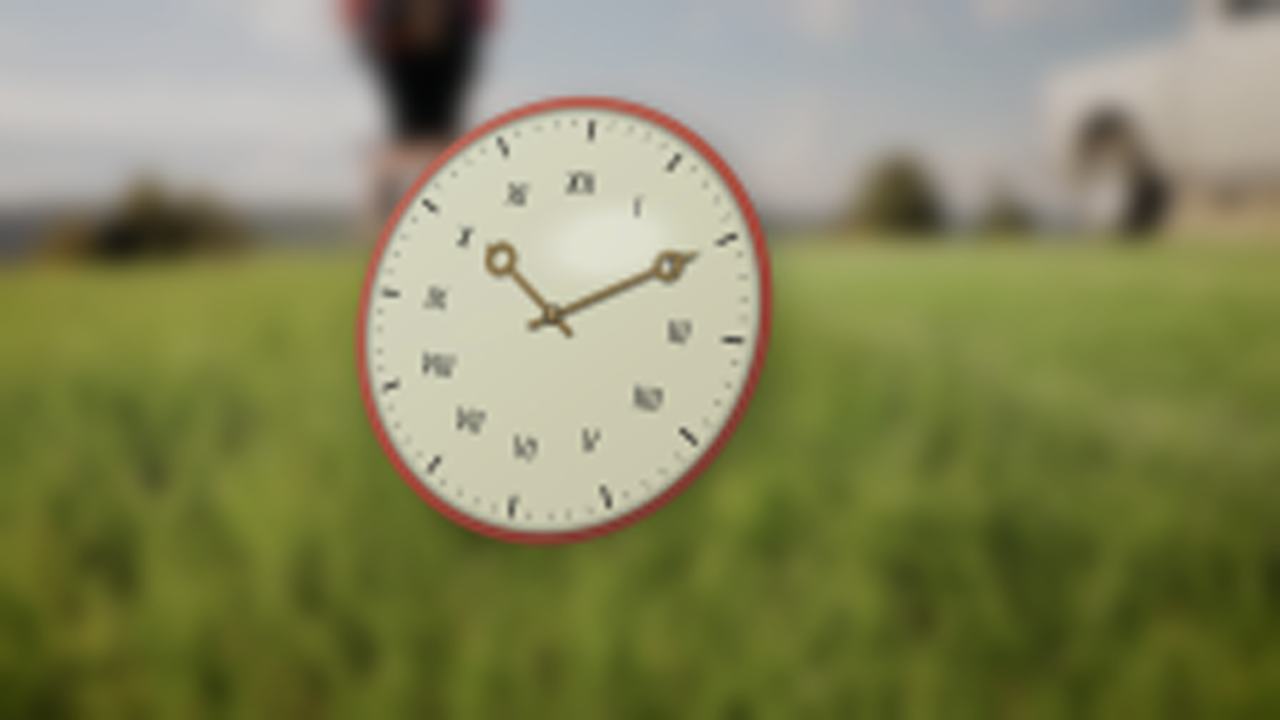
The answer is 10,10
